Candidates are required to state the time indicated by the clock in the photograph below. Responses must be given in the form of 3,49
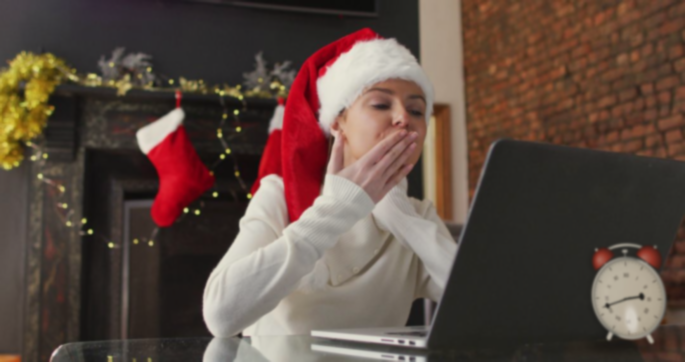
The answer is 2,42
